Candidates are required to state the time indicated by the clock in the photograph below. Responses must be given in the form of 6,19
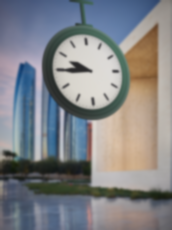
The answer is 9,45
